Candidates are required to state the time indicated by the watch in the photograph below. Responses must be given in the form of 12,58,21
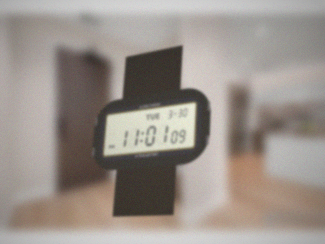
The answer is 11,01,09
